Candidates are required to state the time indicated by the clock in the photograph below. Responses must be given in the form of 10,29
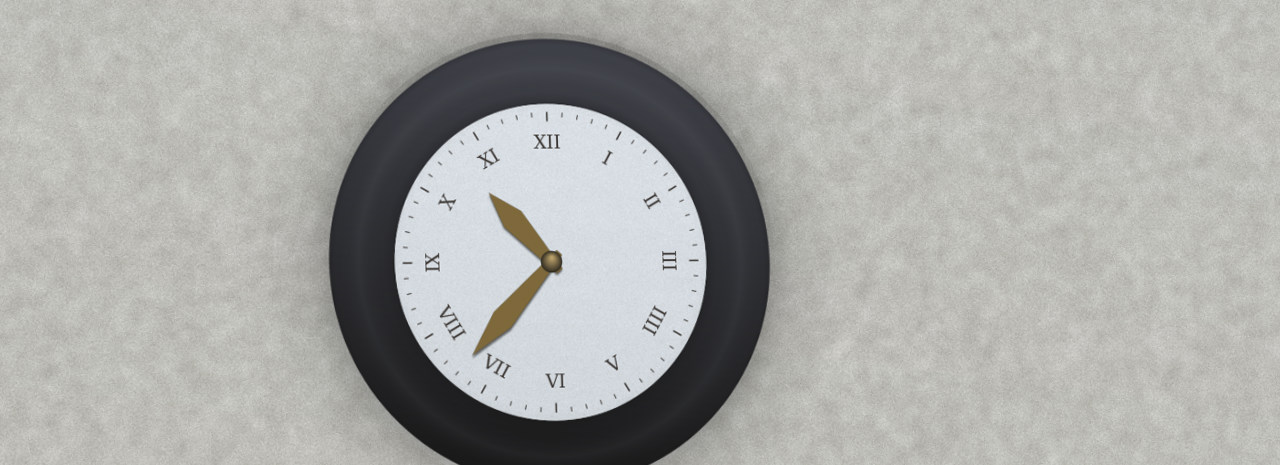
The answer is 10,37
